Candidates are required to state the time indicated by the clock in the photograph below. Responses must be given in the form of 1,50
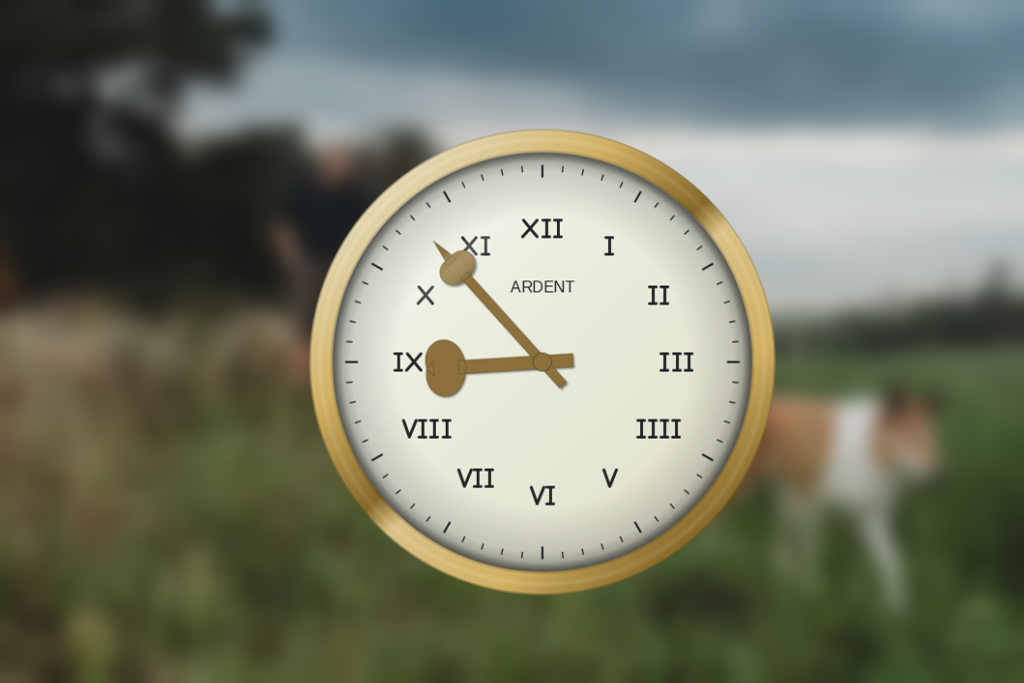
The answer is 8,53
